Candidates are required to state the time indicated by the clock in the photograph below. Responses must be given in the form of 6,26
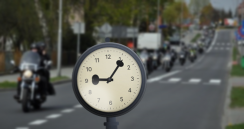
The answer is 9,06
